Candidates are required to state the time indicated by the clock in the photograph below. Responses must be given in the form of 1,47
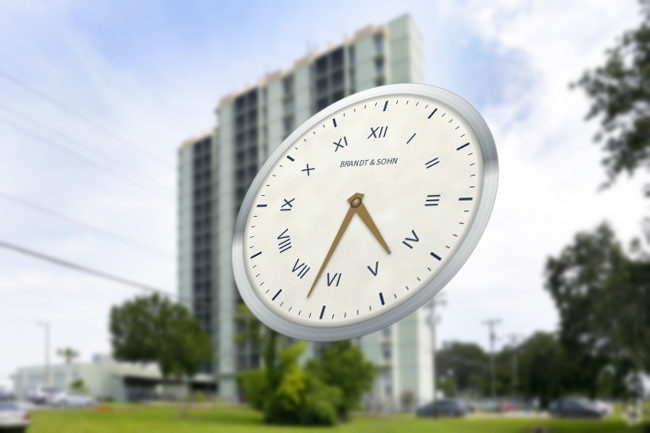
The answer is 4,32
